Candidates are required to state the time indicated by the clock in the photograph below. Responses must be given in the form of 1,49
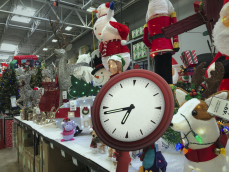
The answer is 6,43
